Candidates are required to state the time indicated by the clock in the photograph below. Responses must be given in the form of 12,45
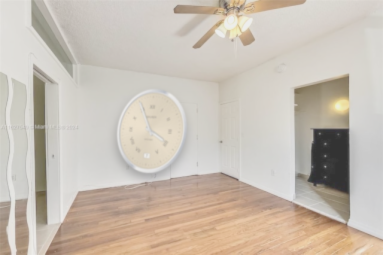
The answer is 3,55
